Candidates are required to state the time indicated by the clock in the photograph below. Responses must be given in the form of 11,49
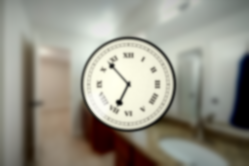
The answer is 6,53
